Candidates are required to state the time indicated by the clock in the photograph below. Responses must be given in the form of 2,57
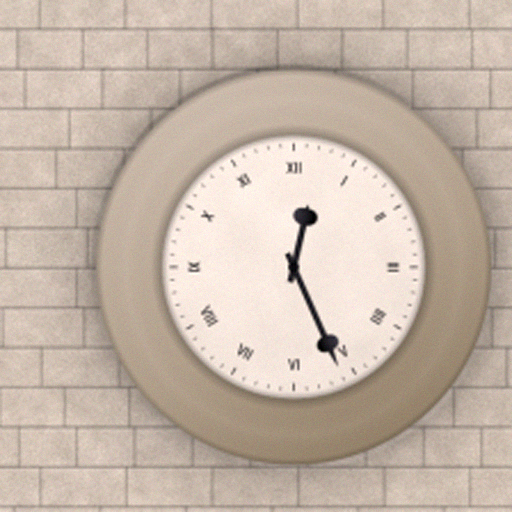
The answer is 12,26
